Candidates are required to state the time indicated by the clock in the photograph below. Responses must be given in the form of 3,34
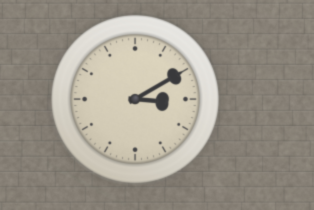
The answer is 3,10
